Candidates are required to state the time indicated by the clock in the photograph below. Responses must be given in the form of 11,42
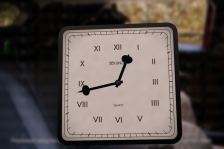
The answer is 12,43
